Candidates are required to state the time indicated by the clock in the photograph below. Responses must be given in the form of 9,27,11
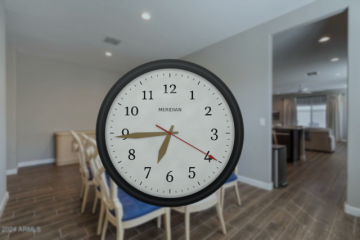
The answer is 6,44,20
